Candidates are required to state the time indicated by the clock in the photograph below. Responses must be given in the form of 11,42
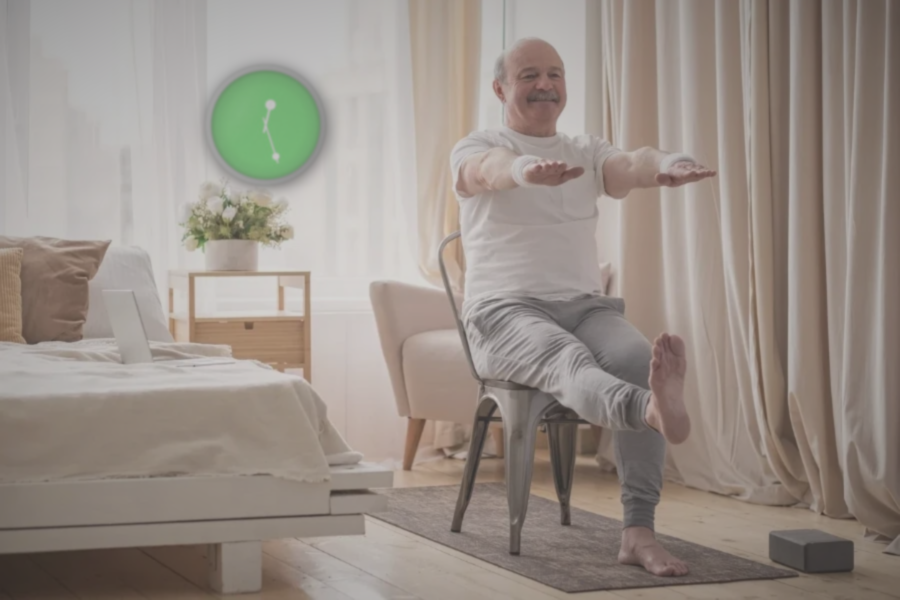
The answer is 12,27
